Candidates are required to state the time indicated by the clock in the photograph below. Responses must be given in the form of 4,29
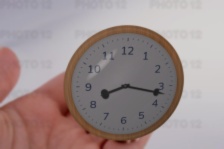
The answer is 8,17
